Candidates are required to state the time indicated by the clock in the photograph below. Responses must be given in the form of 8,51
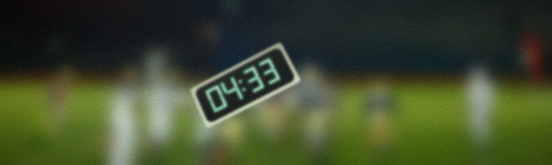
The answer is 4,33
